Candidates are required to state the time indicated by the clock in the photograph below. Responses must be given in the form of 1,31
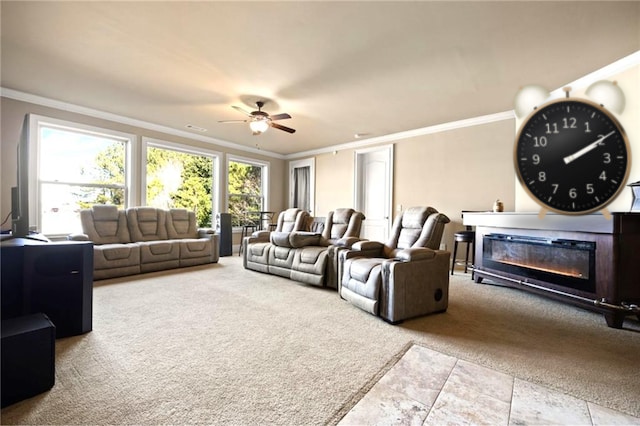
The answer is 2,10
